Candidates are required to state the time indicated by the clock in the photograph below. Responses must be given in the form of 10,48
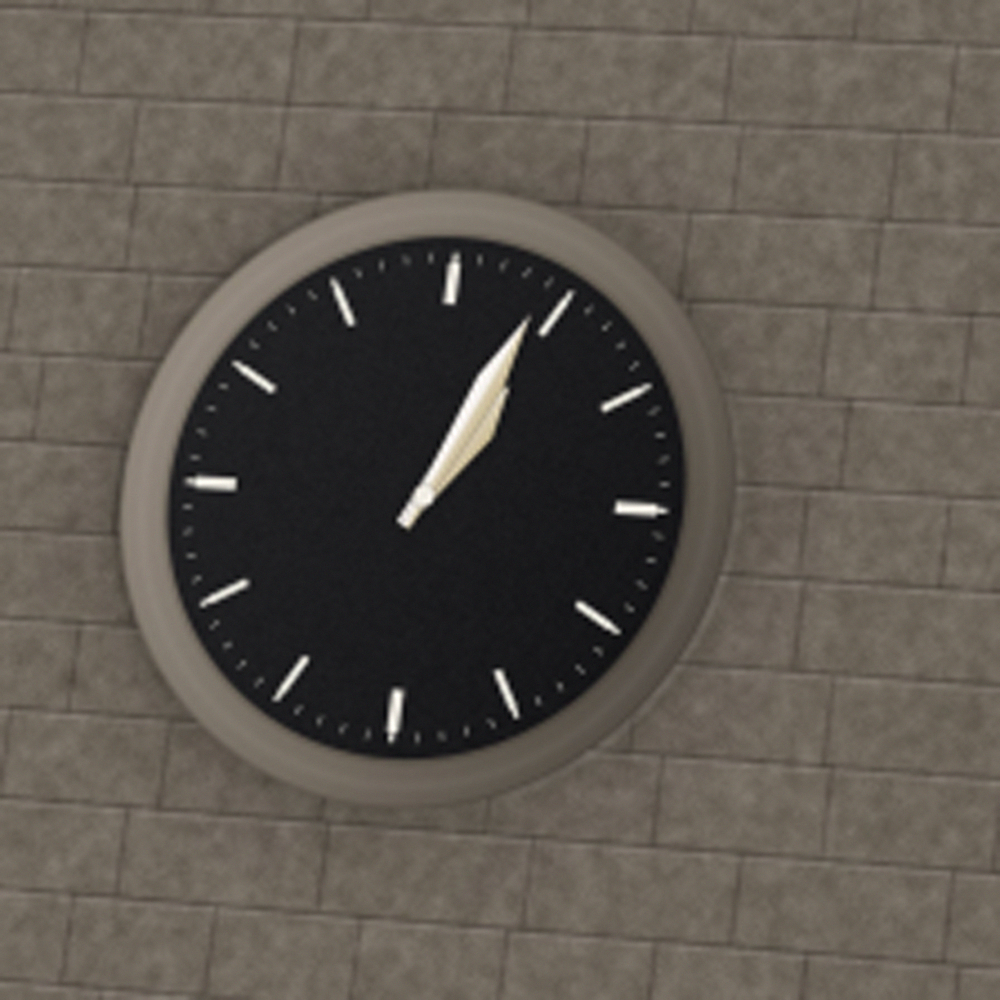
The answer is 1,04
